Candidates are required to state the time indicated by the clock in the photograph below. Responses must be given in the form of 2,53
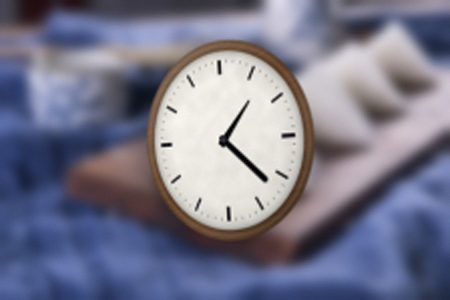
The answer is 1,22
